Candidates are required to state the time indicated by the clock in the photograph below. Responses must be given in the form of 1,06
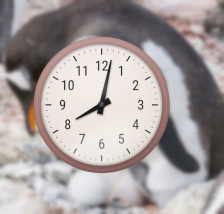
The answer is 8,02
